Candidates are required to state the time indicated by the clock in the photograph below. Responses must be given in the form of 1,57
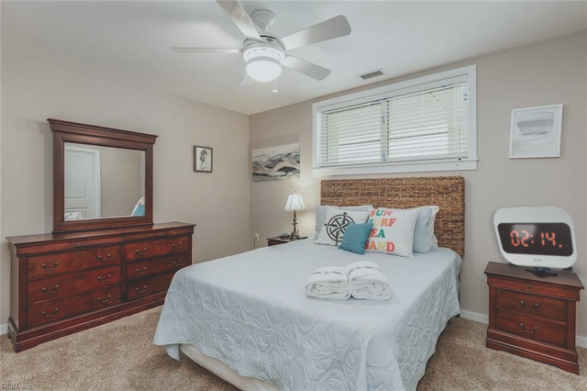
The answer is 2,14
